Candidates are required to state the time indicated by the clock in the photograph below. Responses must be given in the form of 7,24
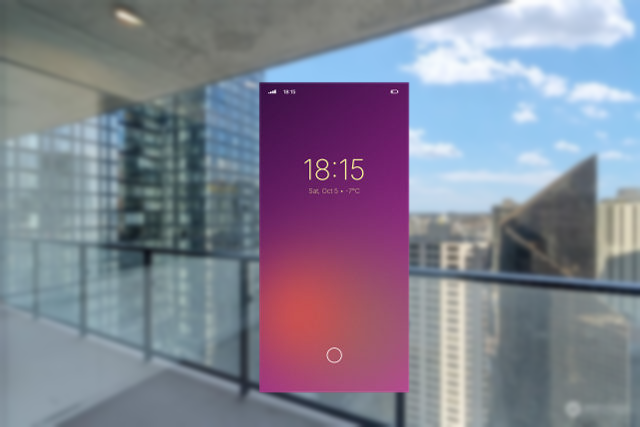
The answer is 18,15
